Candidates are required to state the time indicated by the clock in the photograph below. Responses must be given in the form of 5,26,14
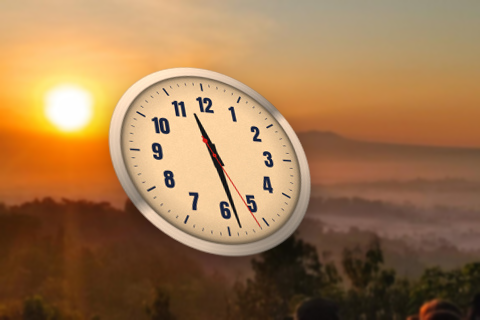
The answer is 11,28,26
